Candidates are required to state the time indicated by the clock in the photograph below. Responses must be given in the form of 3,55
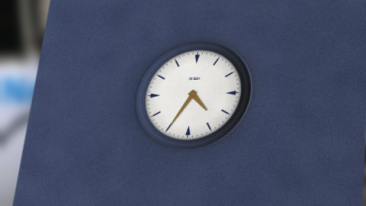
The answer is 4,35
